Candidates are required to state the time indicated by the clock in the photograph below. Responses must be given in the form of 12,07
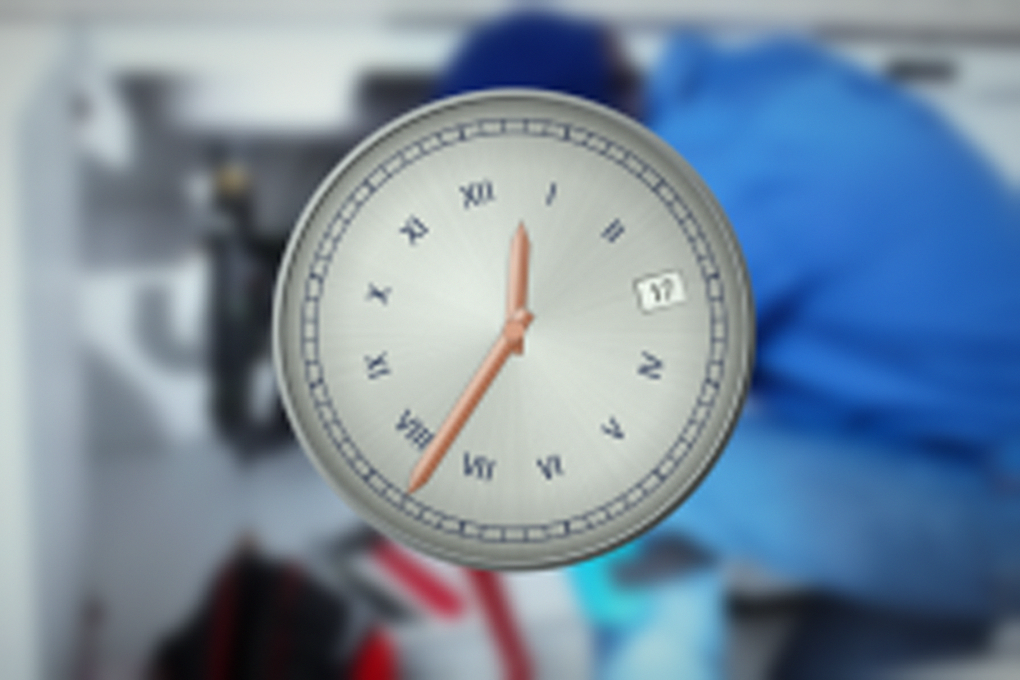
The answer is 12,38
